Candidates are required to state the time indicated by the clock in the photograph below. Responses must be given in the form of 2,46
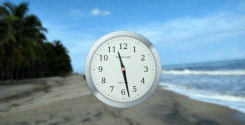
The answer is 11,28
